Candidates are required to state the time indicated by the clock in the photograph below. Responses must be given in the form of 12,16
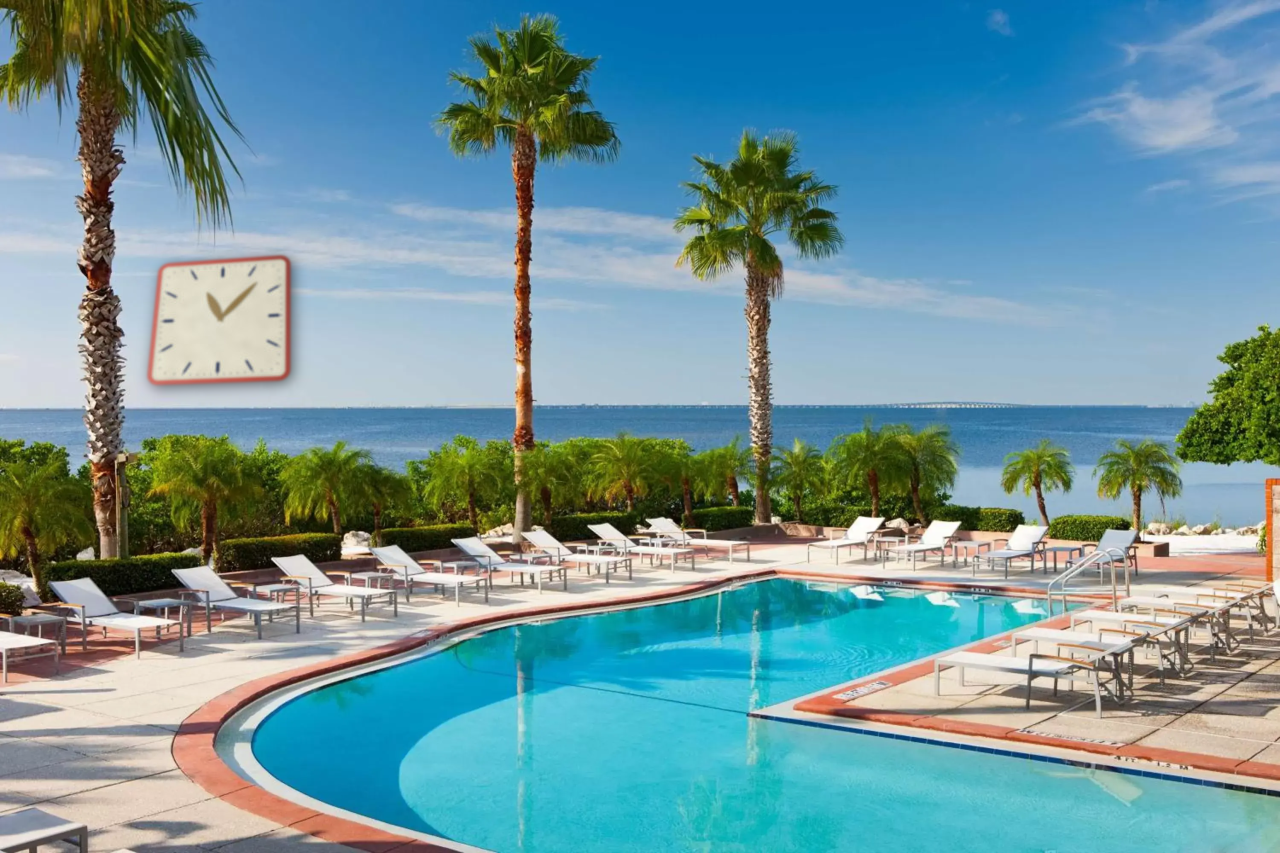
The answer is 11,07
